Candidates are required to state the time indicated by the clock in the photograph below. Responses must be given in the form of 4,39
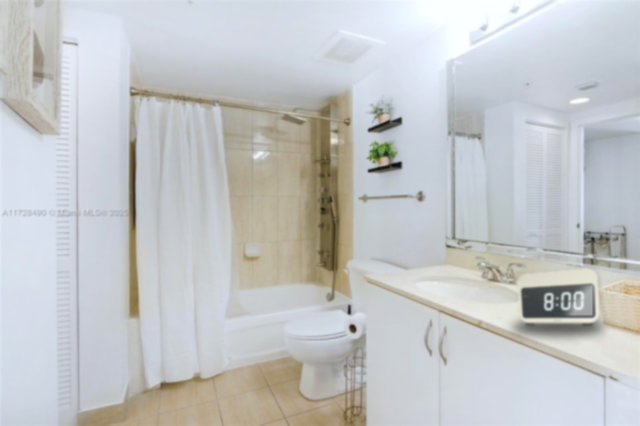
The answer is 8,00
